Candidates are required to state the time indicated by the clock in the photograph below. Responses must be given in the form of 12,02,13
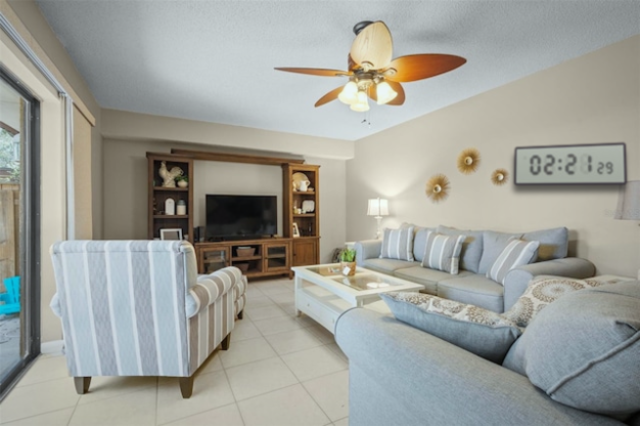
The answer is 2,21,29
